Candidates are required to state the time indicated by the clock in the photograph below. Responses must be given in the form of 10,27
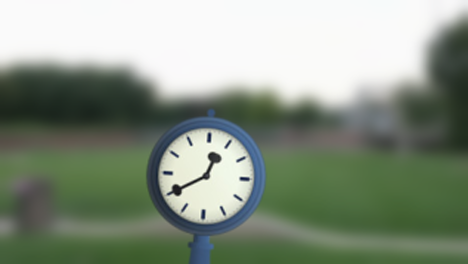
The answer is 12,40
